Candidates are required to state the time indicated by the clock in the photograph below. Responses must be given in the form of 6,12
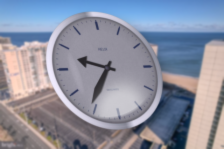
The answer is 9,36
